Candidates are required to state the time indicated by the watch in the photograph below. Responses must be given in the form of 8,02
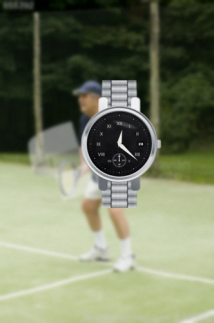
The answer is 12,22
